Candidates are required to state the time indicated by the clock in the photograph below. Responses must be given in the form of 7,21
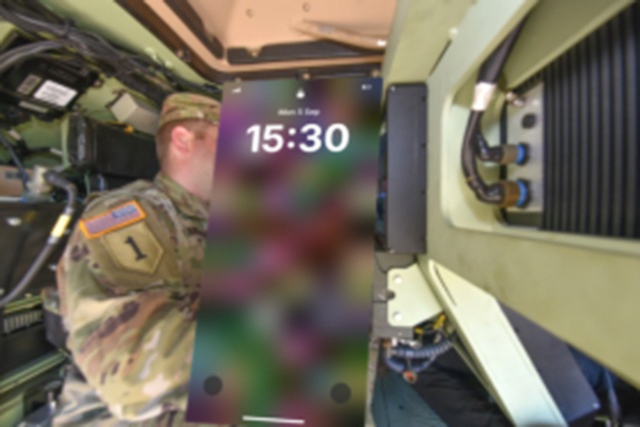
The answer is 15,30
